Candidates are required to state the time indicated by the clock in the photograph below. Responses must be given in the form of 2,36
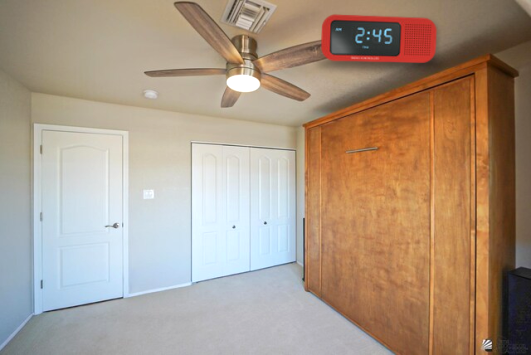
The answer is 2,45
